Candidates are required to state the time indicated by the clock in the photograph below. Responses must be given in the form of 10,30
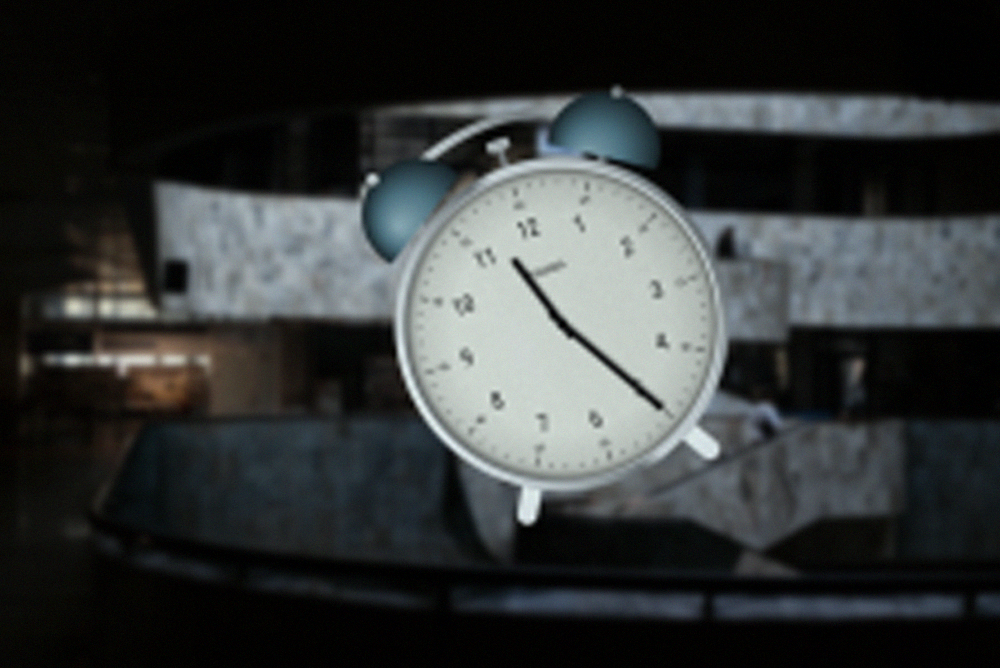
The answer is 11,25
